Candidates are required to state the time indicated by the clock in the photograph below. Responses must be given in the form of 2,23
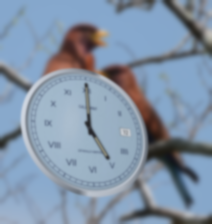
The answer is 5,00
